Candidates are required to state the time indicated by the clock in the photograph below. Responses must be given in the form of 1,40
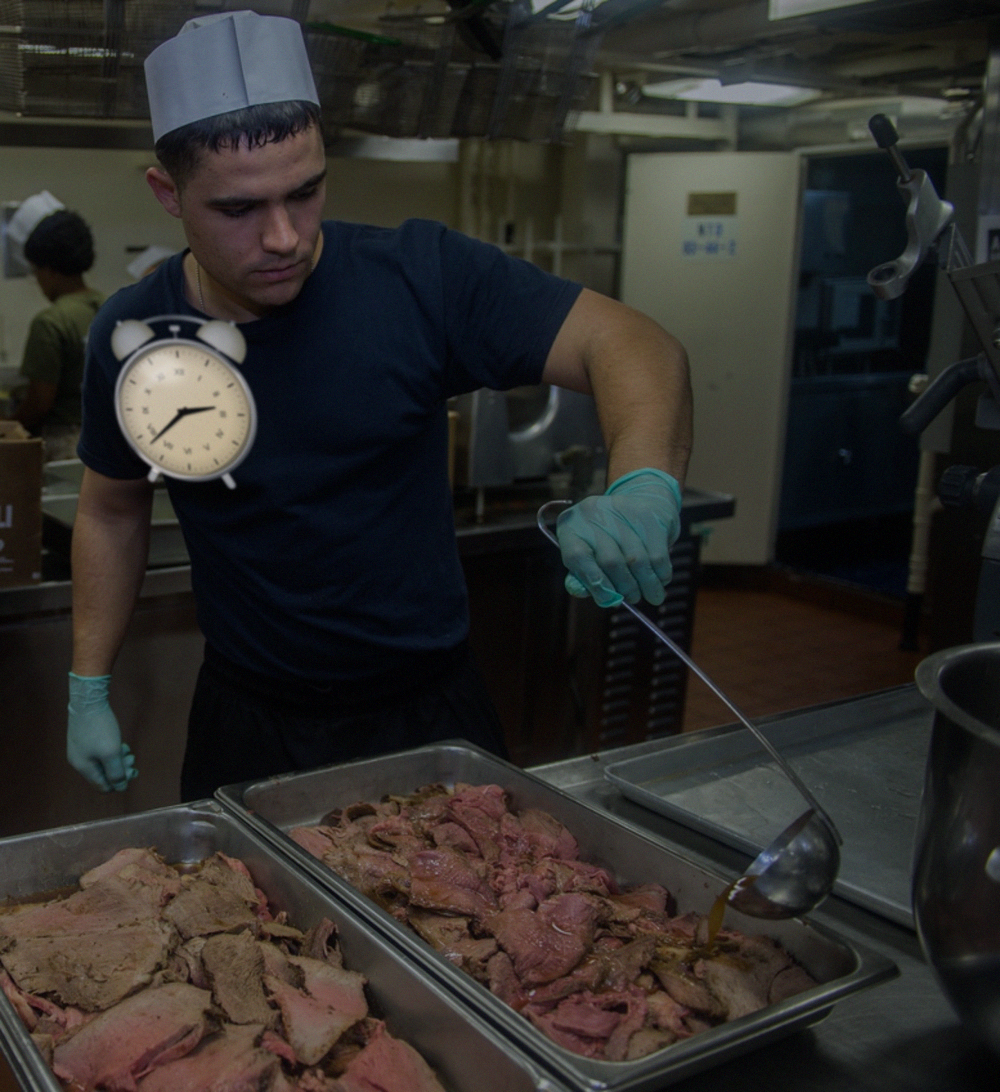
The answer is 2,38
